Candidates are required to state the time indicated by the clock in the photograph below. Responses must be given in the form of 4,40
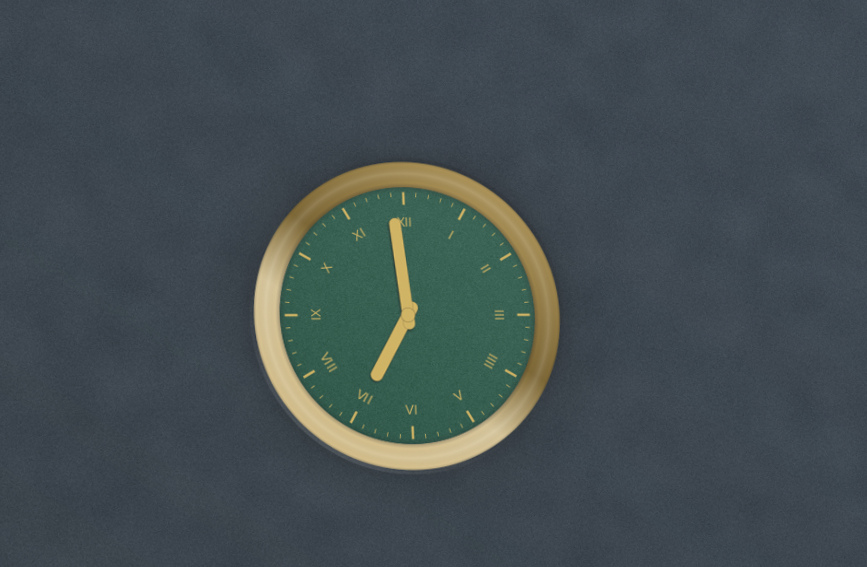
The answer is 6,59
